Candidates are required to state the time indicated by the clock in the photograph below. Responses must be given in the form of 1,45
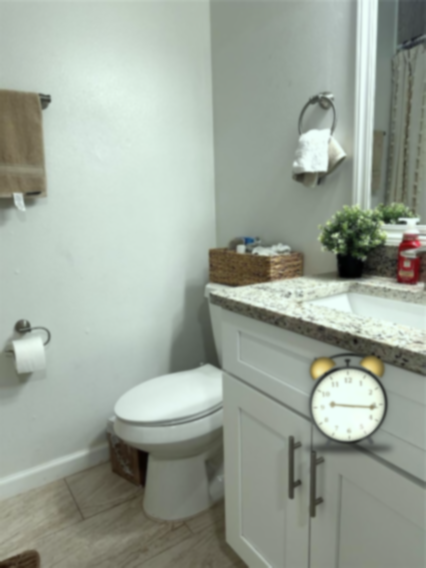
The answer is 9,16
